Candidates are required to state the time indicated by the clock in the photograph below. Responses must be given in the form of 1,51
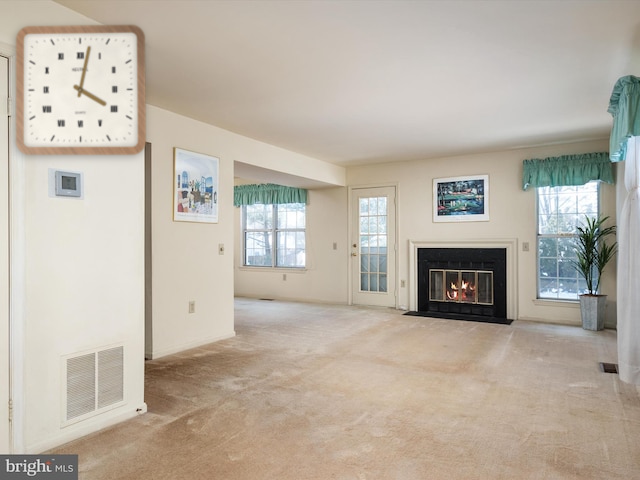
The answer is 4,02
